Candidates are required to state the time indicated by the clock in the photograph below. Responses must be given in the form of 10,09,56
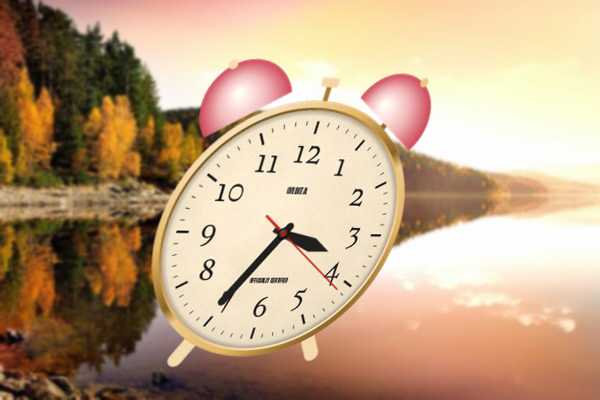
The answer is 3,35,21
